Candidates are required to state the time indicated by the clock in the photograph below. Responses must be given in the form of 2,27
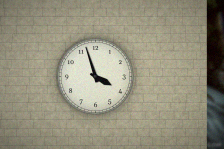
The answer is 3,57
